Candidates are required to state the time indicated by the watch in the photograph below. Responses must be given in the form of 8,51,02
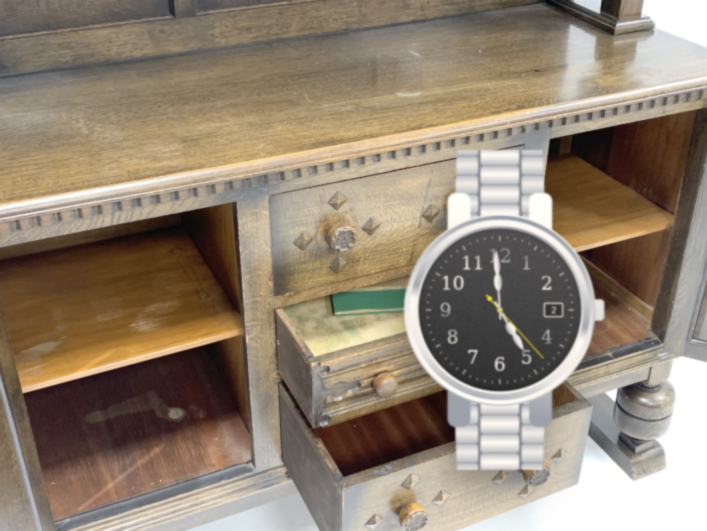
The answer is 4,59,23
